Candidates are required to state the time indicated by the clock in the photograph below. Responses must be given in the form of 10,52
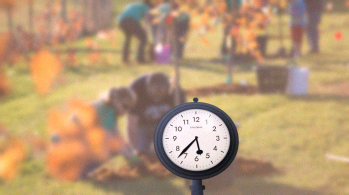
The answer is 5,37
